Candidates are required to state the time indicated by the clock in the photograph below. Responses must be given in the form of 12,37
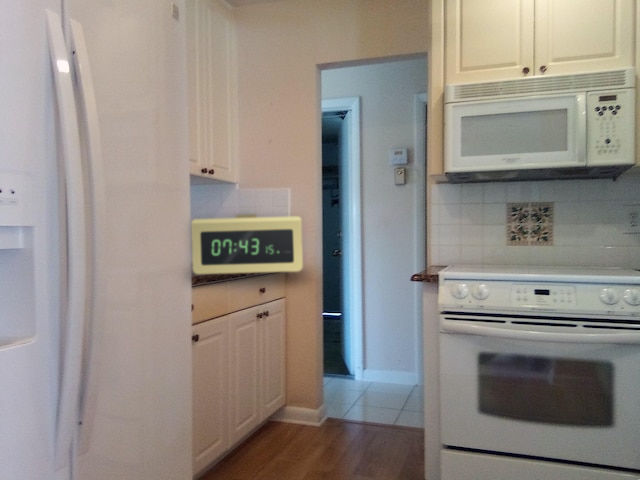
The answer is 7,43
